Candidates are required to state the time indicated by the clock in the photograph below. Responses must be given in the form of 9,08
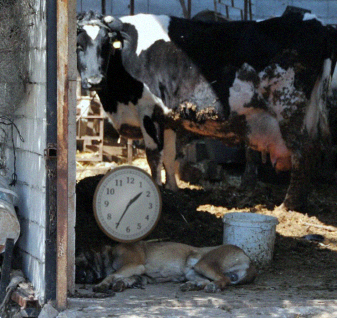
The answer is 1,35
